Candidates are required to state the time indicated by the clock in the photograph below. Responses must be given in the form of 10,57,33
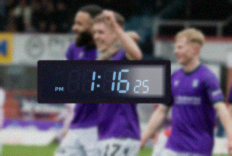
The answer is 1,16,25
